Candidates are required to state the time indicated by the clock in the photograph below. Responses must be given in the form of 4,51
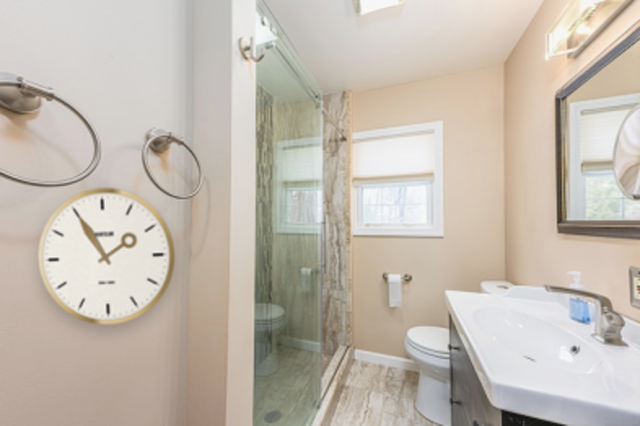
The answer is 1,55
